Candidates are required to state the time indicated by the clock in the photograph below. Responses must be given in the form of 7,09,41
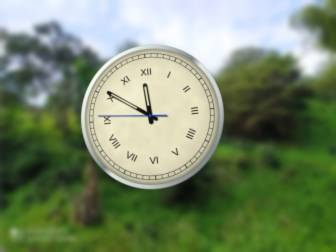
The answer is 11,50,46
